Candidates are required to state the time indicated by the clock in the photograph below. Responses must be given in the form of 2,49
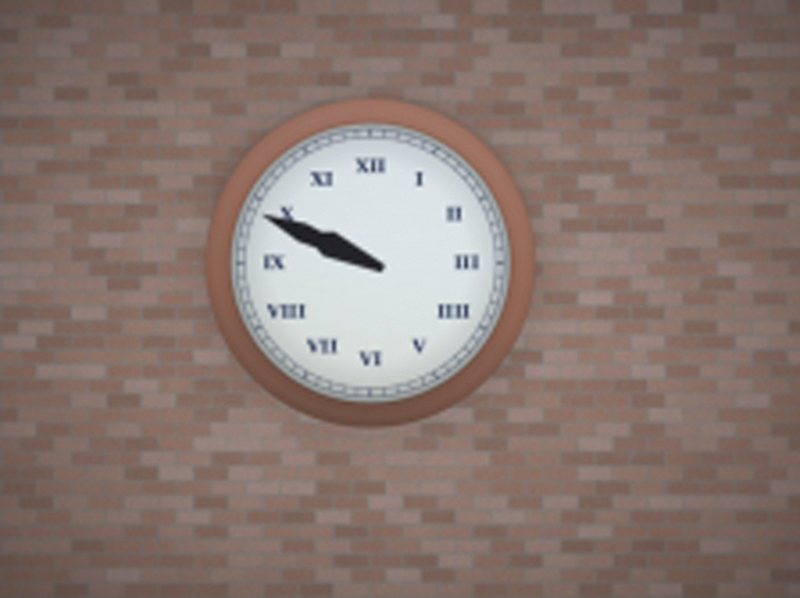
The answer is 9,49
